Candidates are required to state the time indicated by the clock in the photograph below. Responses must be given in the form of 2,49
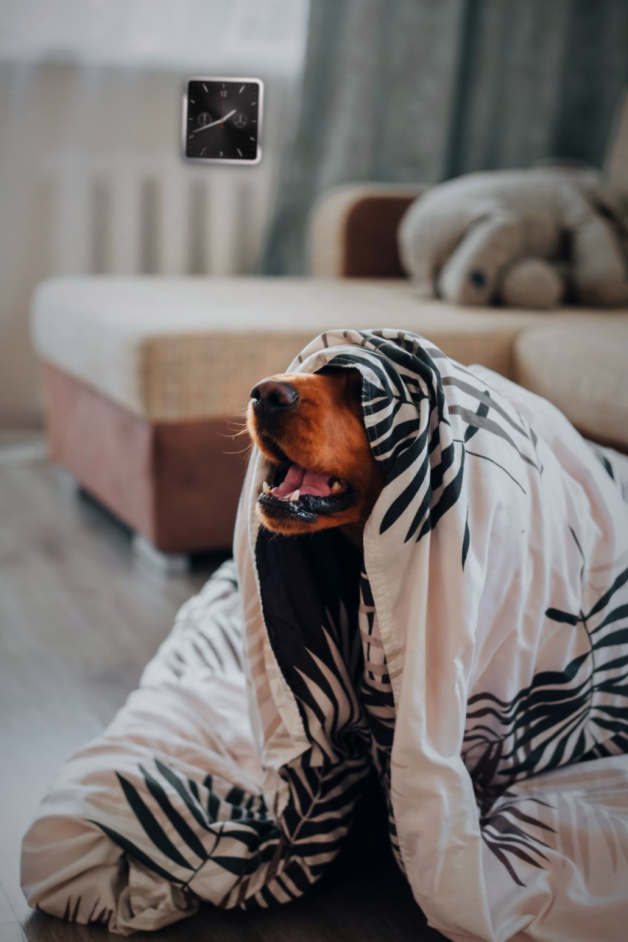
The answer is 1,41
